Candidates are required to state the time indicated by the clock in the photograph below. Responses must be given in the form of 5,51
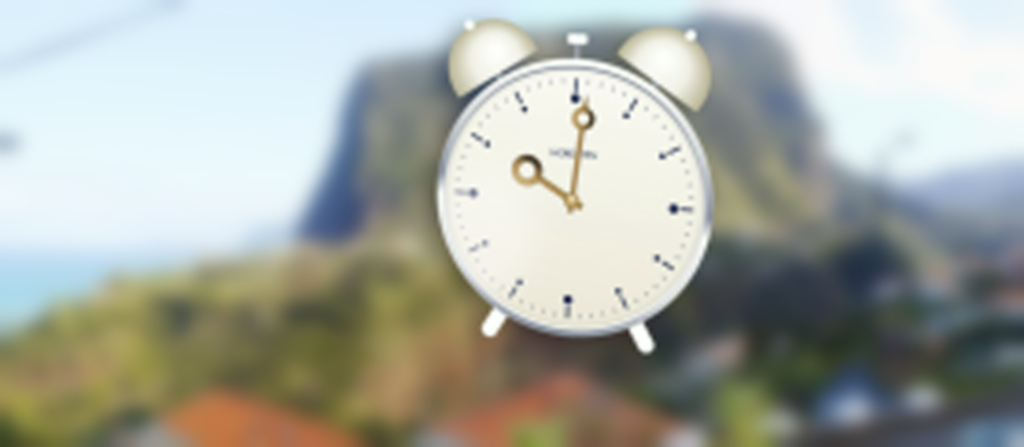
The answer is 10,01
